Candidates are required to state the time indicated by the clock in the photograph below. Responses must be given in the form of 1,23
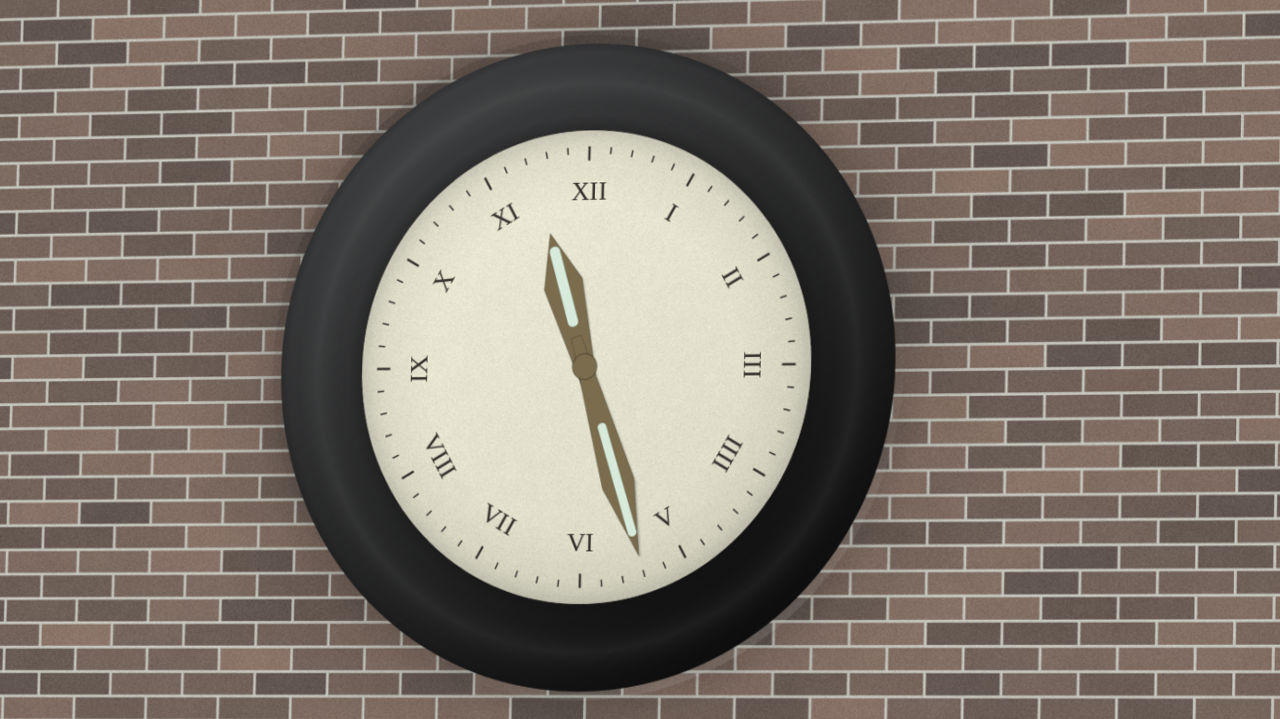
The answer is 11,27
